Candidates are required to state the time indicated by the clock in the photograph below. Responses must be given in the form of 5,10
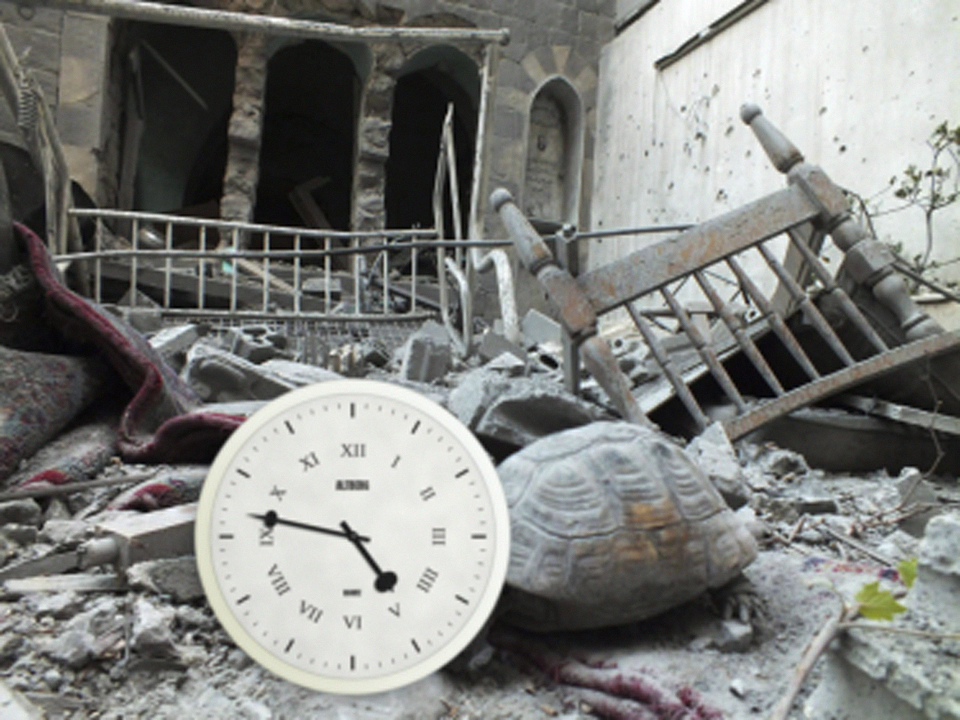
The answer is 4,47
